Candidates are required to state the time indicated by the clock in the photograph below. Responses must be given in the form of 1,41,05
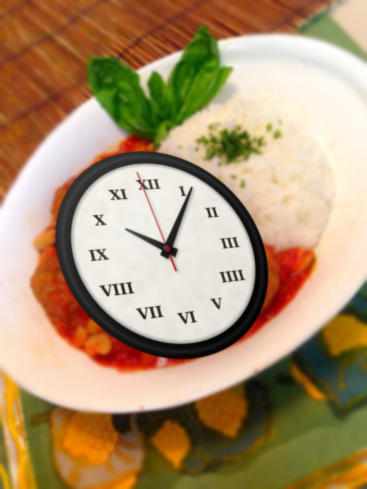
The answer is 10,05,59
